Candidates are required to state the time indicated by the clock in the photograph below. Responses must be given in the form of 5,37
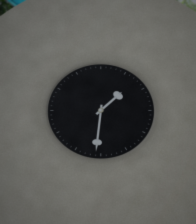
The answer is 1,31
